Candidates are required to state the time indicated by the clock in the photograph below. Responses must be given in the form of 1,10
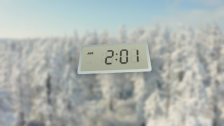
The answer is 2,01
